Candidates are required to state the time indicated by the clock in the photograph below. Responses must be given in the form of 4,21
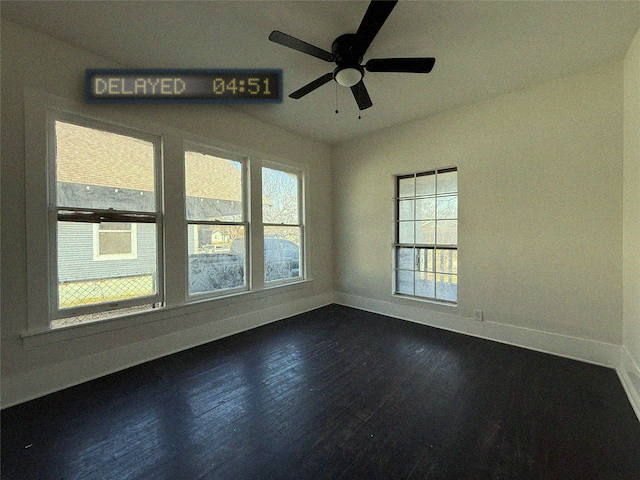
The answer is 4,51
